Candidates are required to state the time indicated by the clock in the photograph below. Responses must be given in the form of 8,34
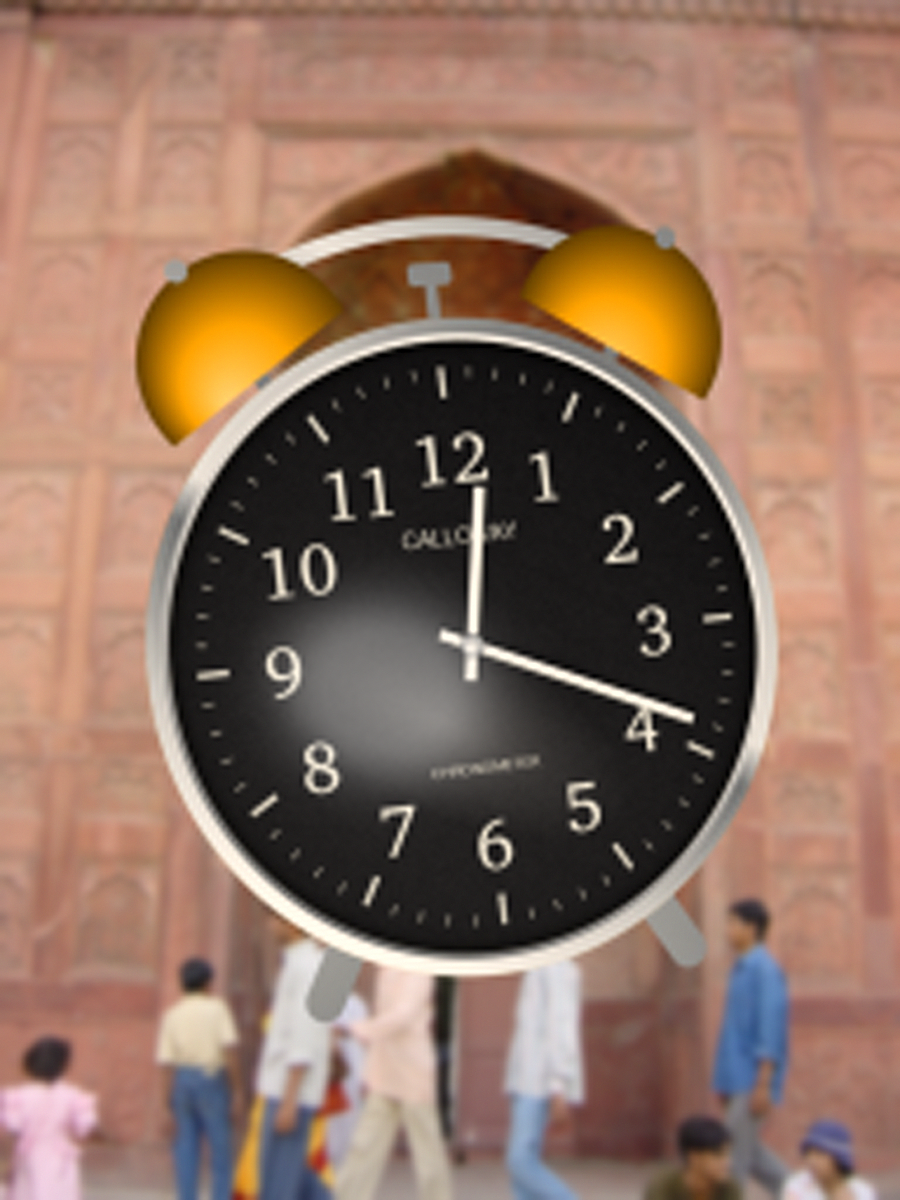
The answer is 12,19
